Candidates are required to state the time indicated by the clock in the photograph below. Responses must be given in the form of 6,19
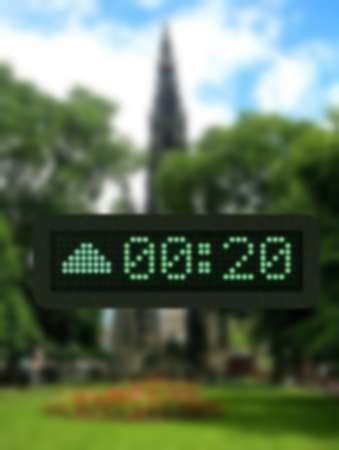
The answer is 0,20
